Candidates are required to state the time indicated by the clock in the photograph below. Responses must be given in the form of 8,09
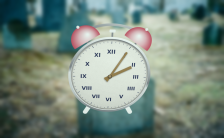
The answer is 2,05
